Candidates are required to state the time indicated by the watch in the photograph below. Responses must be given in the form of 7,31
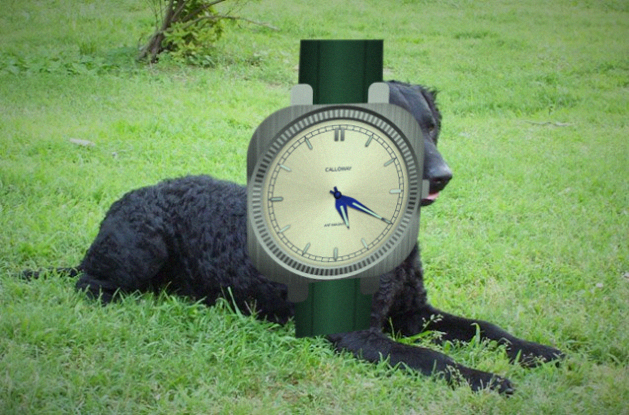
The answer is 5,20
